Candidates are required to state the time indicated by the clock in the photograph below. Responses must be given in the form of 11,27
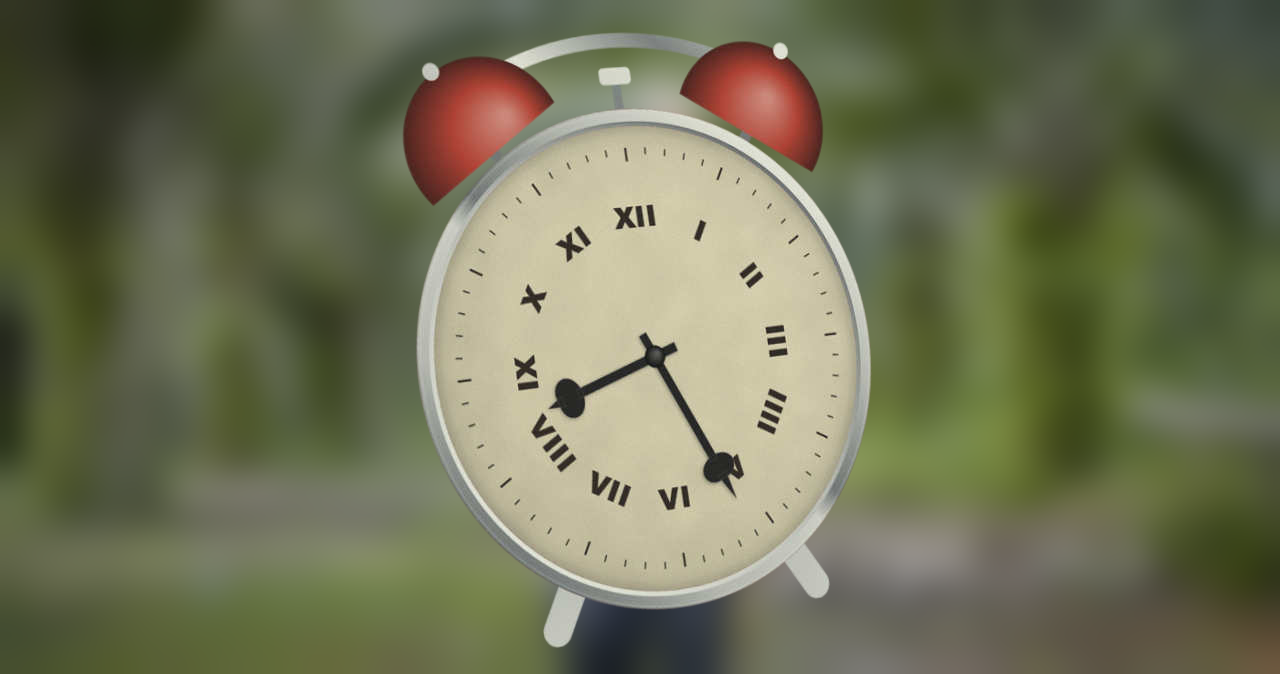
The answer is 8,26
